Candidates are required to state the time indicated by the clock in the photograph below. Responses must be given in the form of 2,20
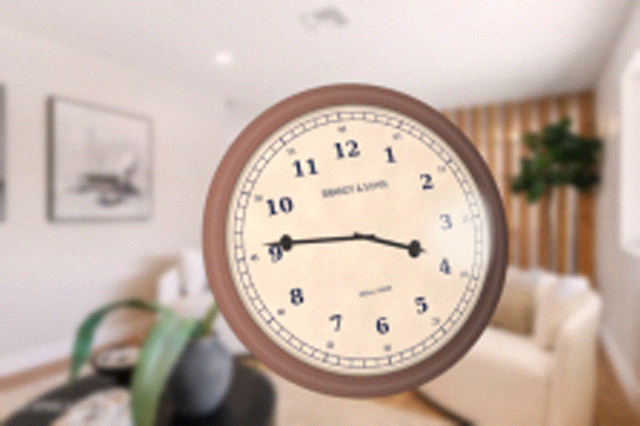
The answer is 3,46
